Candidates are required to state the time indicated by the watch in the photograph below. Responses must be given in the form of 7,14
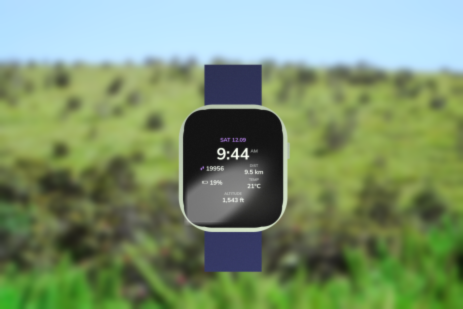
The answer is 9,44
